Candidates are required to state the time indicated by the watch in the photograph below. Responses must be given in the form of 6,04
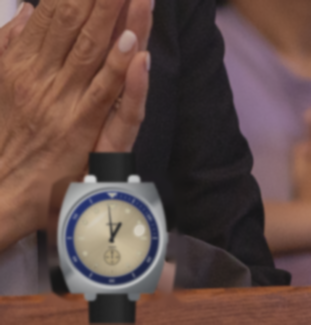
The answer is 12,59
